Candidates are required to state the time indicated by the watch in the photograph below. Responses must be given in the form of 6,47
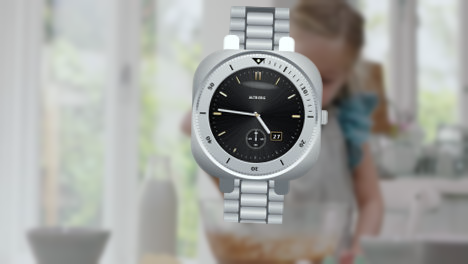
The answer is 4,46
